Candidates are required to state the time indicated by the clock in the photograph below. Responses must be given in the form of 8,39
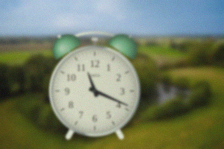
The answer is 11,19
